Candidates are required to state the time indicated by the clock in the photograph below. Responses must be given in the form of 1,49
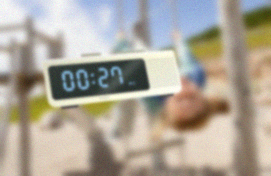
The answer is 0,27
